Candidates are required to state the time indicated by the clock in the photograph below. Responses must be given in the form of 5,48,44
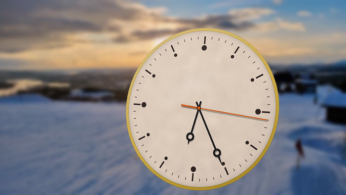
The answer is 6,25,16
